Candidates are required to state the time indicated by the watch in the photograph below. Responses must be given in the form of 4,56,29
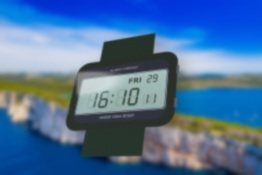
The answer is 16,10,11
